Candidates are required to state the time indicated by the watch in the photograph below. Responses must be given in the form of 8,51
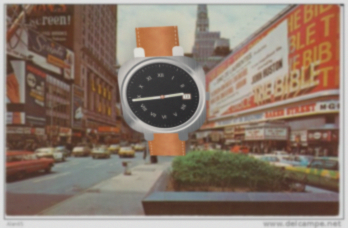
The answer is 2,44
